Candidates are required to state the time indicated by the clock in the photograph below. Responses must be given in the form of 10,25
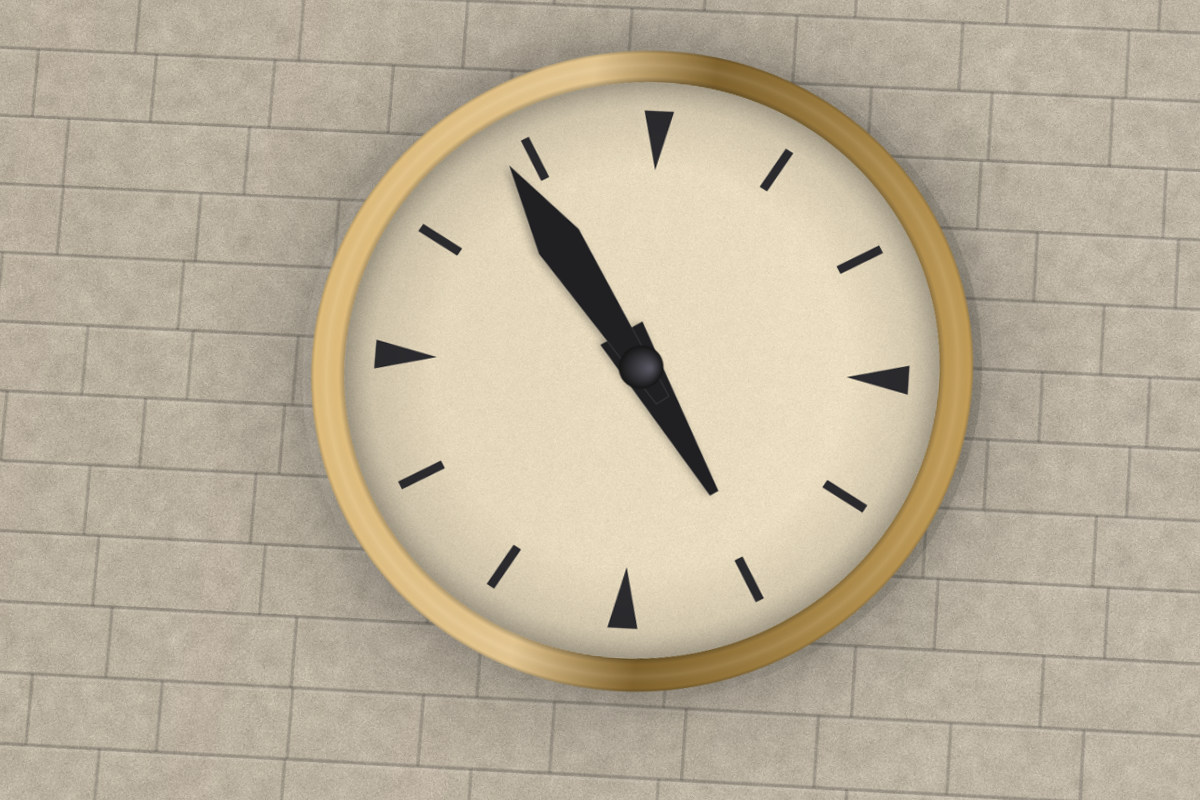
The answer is 4,54
